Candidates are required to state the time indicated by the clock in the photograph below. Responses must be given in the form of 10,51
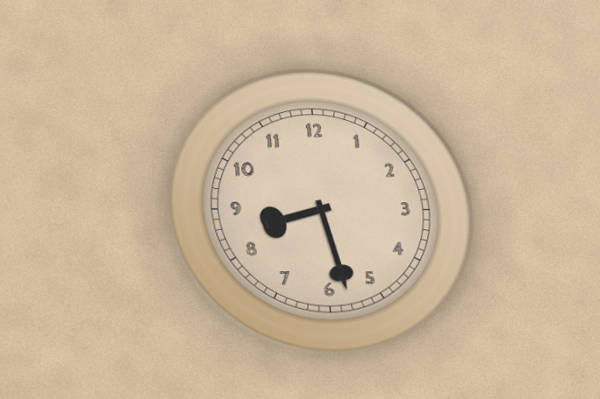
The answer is 8,28
